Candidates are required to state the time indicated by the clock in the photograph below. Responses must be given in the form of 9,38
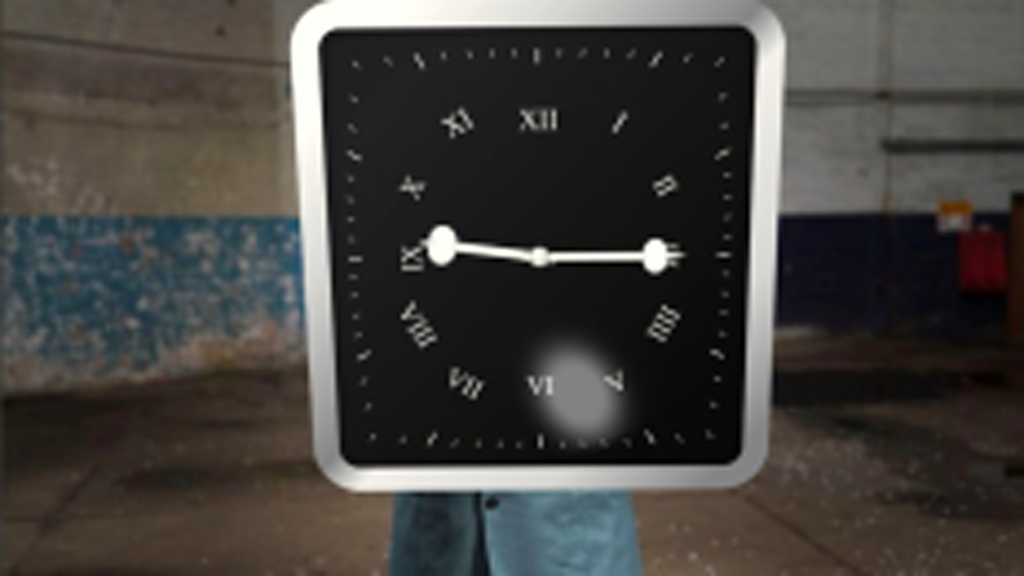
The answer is 9,15
